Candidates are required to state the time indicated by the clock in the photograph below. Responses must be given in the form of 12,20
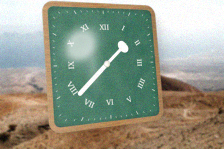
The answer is 1,38
